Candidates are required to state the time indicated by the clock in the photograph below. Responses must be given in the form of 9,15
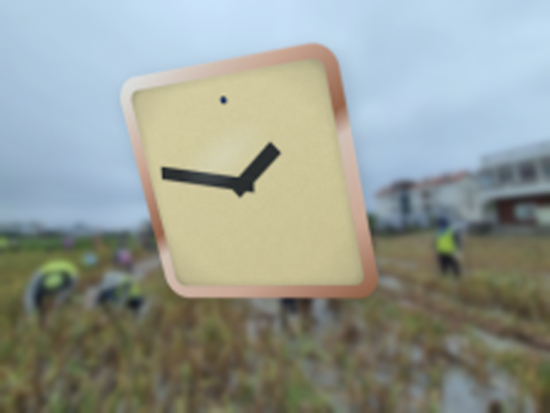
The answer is 1,47
